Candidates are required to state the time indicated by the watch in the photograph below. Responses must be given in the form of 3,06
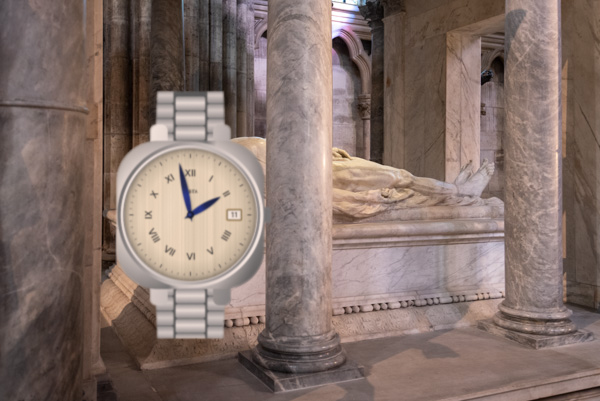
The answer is 1,58
